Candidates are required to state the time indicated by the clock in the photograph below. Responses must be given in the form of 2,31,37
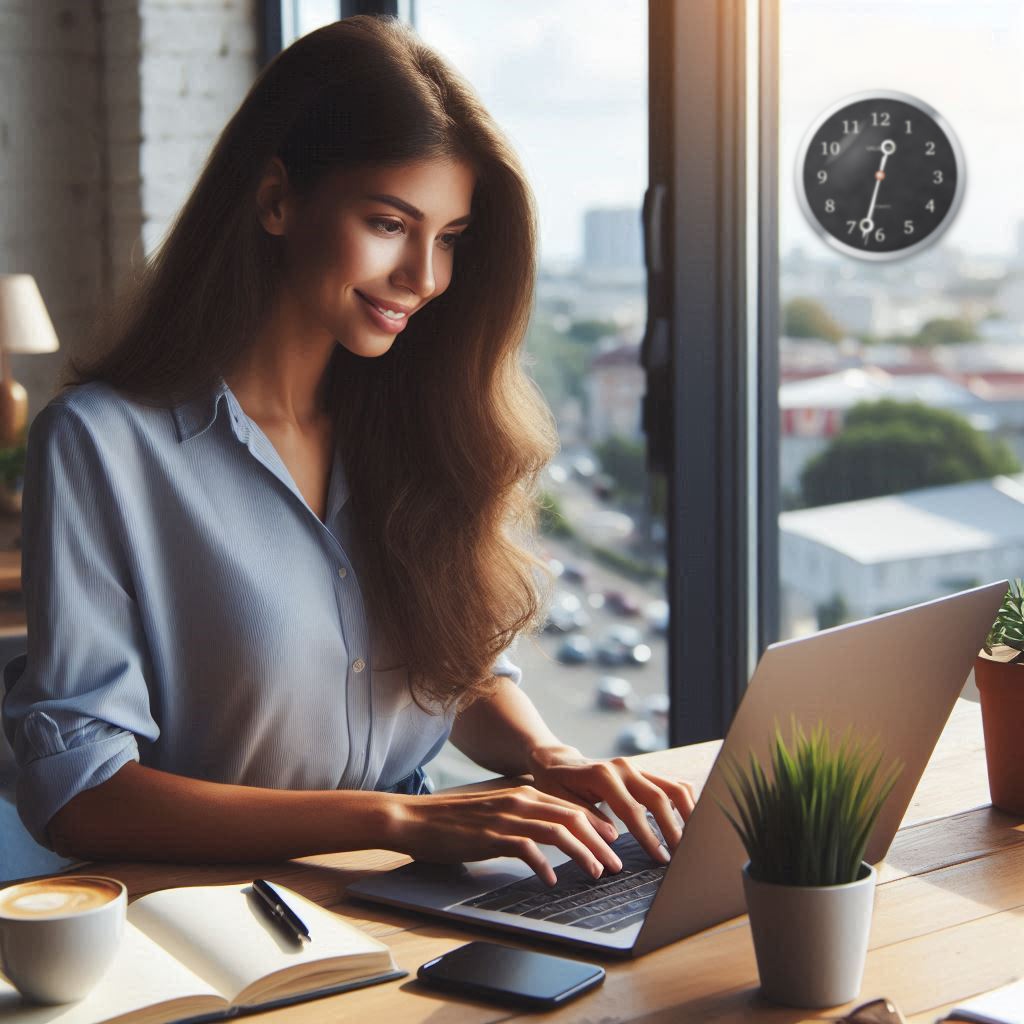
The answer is 12,32,32
